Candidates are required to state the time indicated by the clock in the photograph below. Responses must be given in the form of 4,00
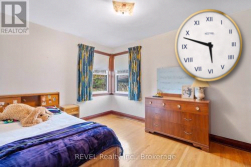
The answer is 5,48
